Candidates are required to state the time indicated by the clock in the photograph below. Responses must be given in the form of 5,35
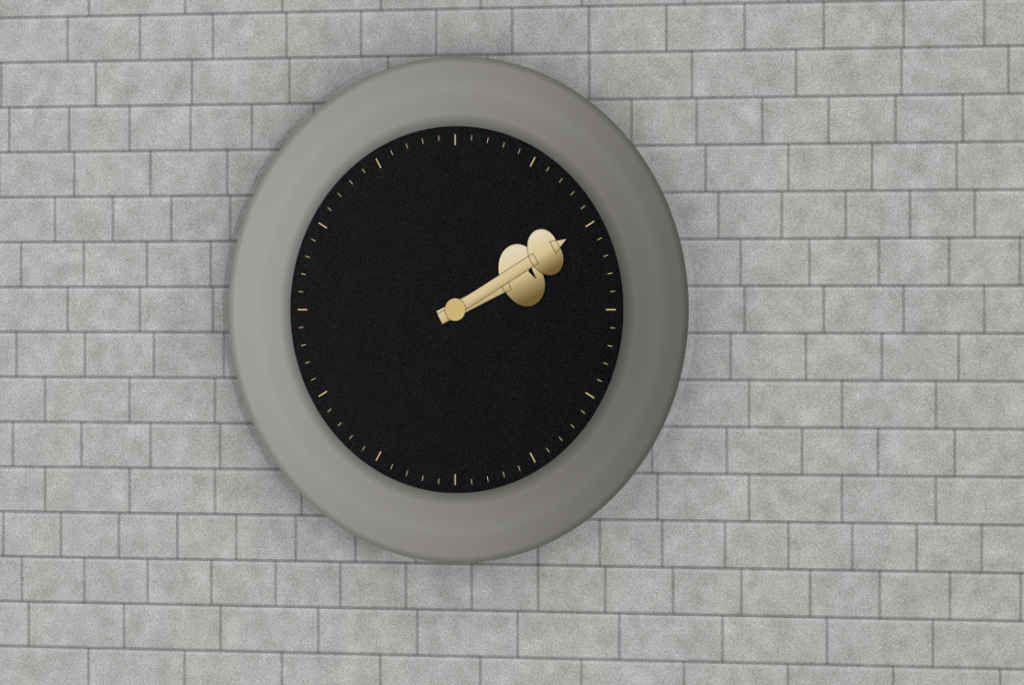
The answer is 2,10
